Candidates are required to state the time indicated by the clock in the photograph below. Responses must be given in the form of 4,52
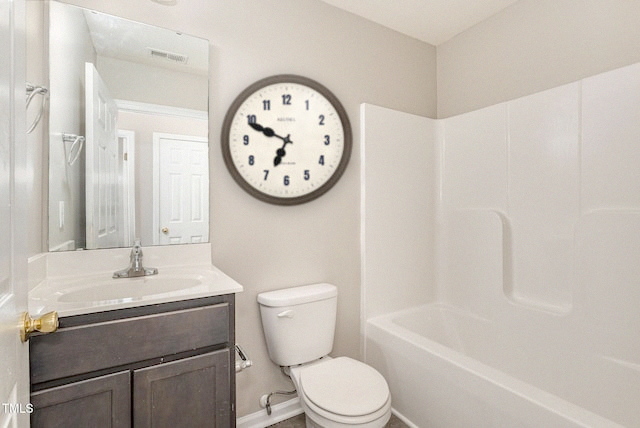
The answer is 6,49
